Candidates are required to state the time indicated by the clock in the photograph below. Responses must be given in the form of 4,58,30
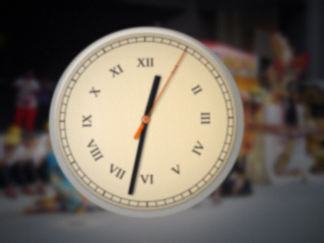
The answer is 12,32,05
